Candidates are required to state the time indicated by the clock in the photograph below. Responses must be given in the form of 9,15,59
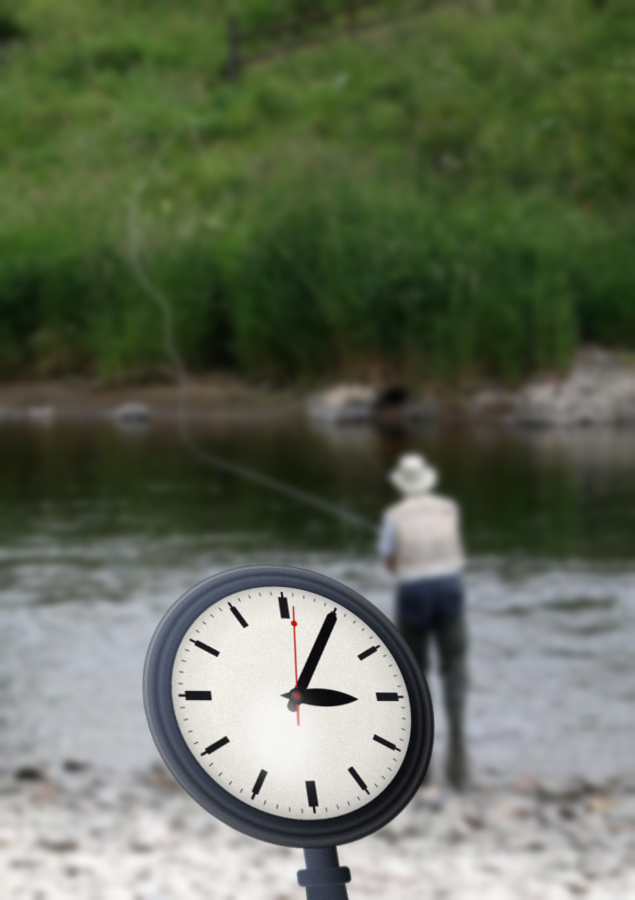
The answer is 3,05,01
